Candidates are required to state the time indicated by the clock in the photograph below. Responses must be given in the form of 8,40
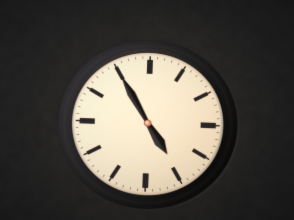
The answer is 4,55
